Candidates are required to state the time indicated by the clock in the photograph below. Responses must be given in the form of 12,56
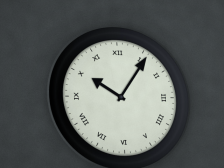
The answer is 10,06
